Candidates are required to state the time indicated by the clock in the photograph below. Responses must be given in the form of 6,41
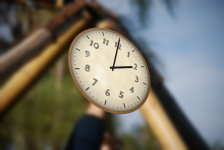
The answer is 2,00
